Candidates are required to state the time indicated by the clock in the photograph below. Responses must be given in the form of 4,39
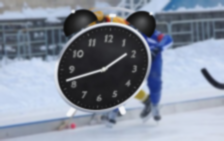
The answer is 1,42
